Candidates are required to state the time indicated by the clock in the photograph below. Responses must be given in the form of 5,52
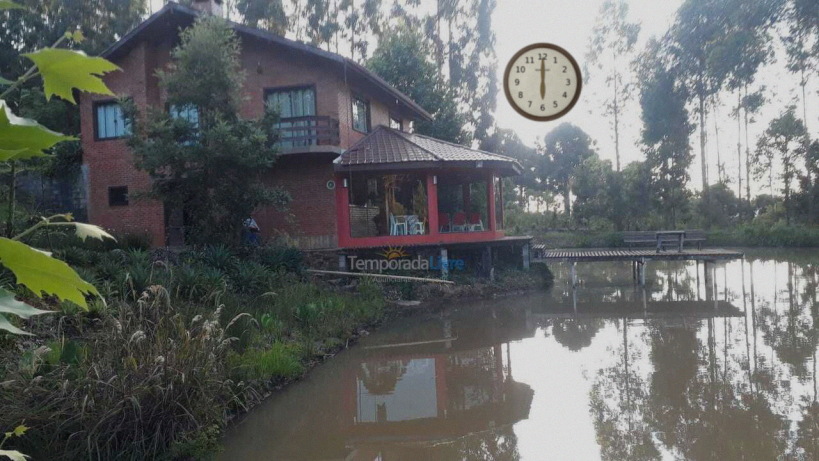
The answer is 6,00
